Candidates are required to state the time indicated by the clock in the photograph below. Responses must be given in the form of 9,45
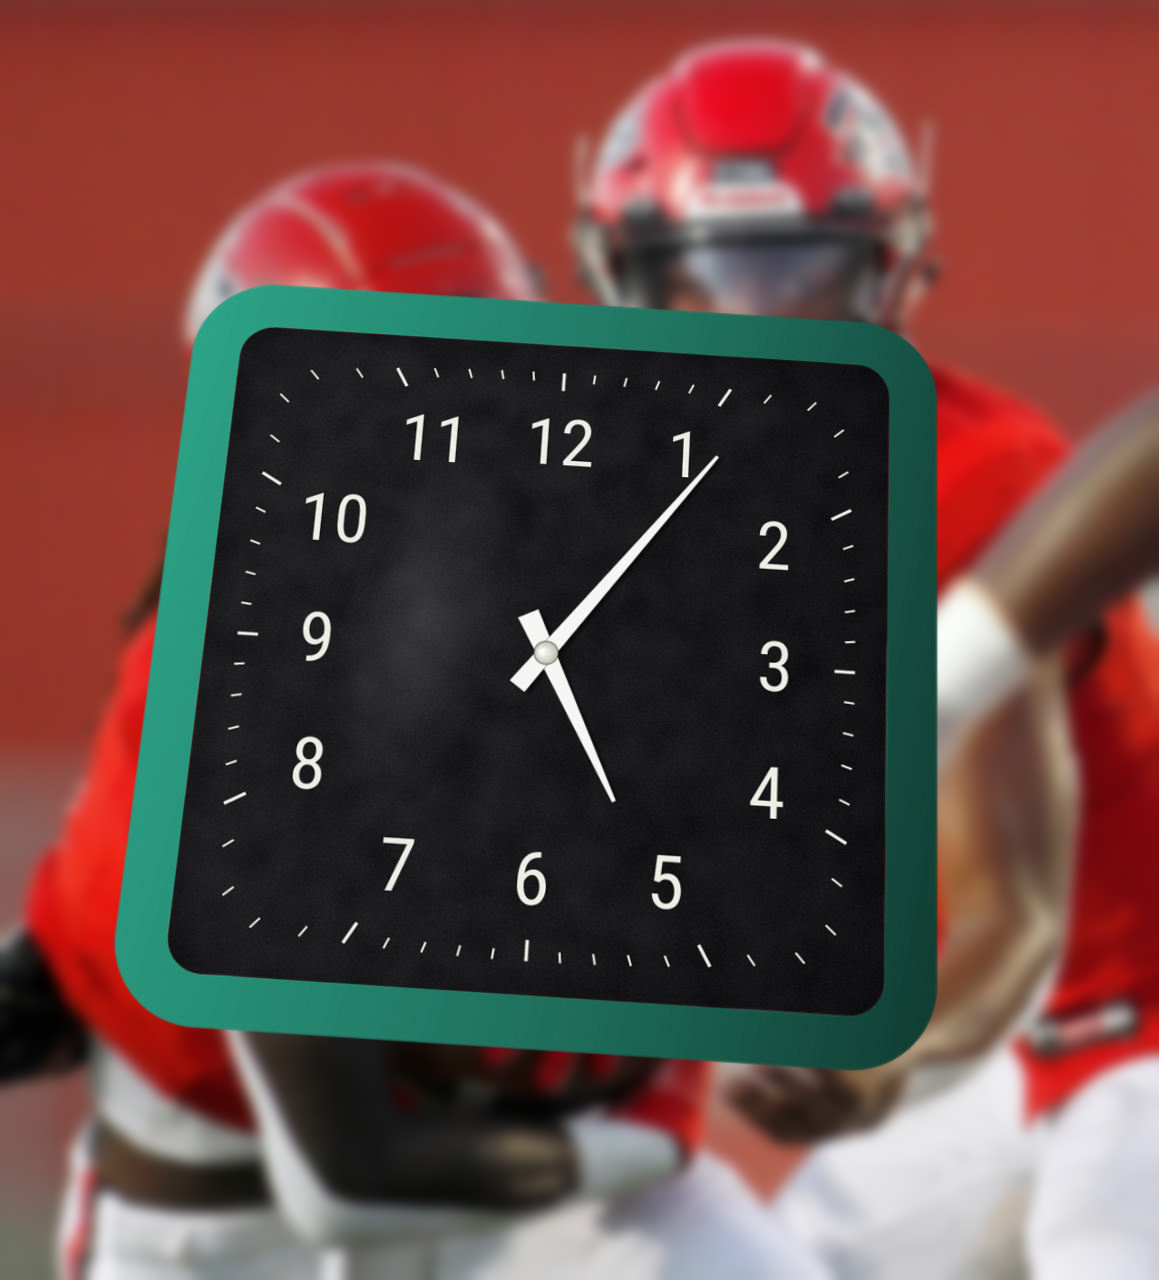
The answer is 5,06
